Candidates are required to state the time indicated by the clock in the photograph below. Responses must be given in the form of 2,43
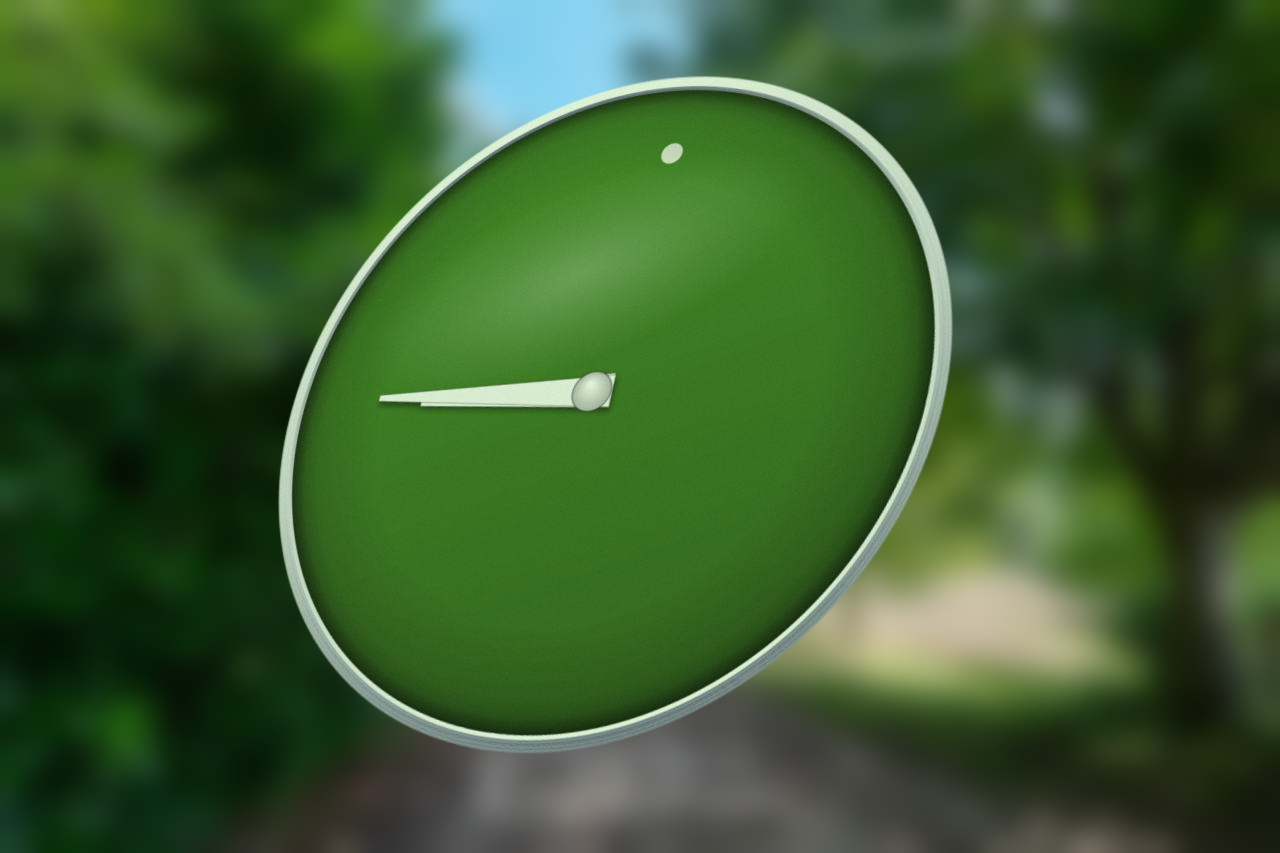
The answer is 8,44
